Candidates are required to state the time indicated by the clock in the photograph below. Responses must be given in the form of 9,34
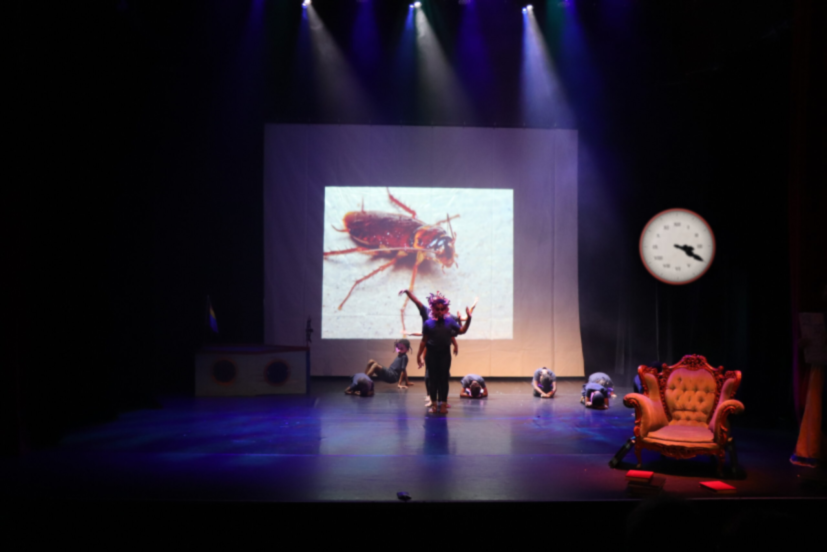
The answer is 3,20
